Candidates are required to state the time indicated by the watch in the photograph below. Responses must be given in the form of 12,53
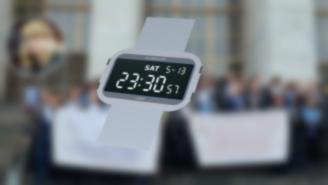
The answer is 23,30
